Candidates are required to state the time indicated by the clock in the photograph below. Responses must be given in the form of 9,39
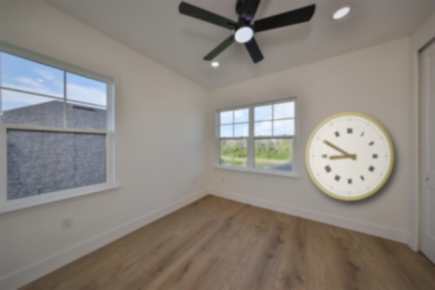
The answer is 8,50
